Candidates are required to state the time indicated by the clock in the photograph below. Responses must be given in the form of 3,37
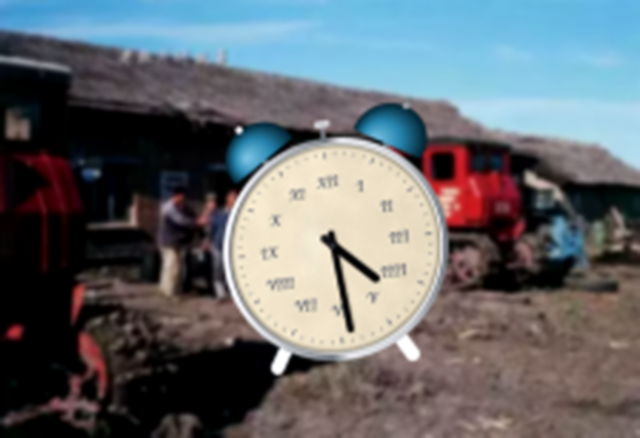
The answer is 4,29
